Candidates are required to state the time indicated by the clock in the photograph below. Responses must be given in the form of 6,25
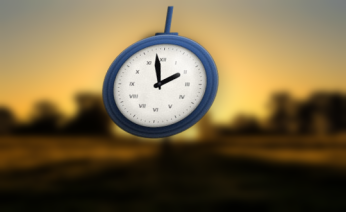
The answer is 1,58
